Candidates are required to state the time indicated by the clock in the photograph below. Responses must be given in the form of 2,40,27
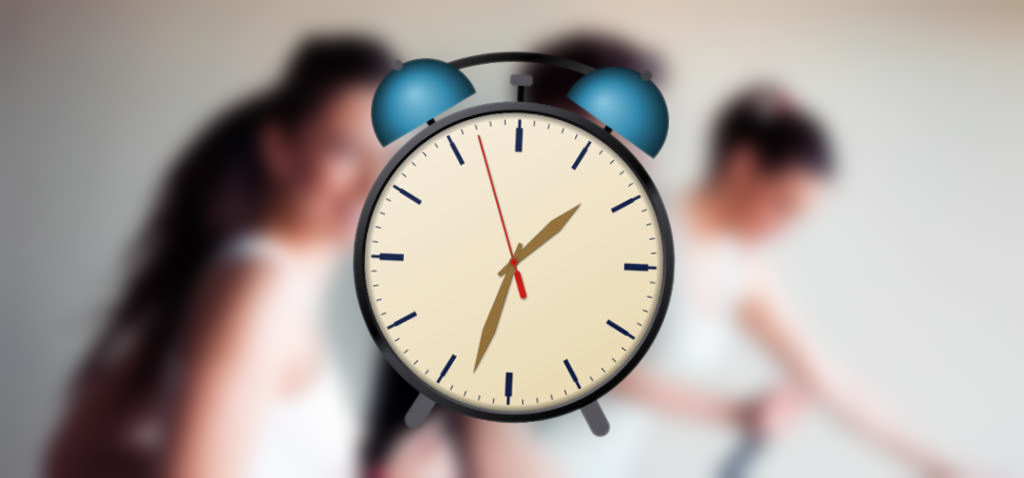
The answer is 1,32,57
